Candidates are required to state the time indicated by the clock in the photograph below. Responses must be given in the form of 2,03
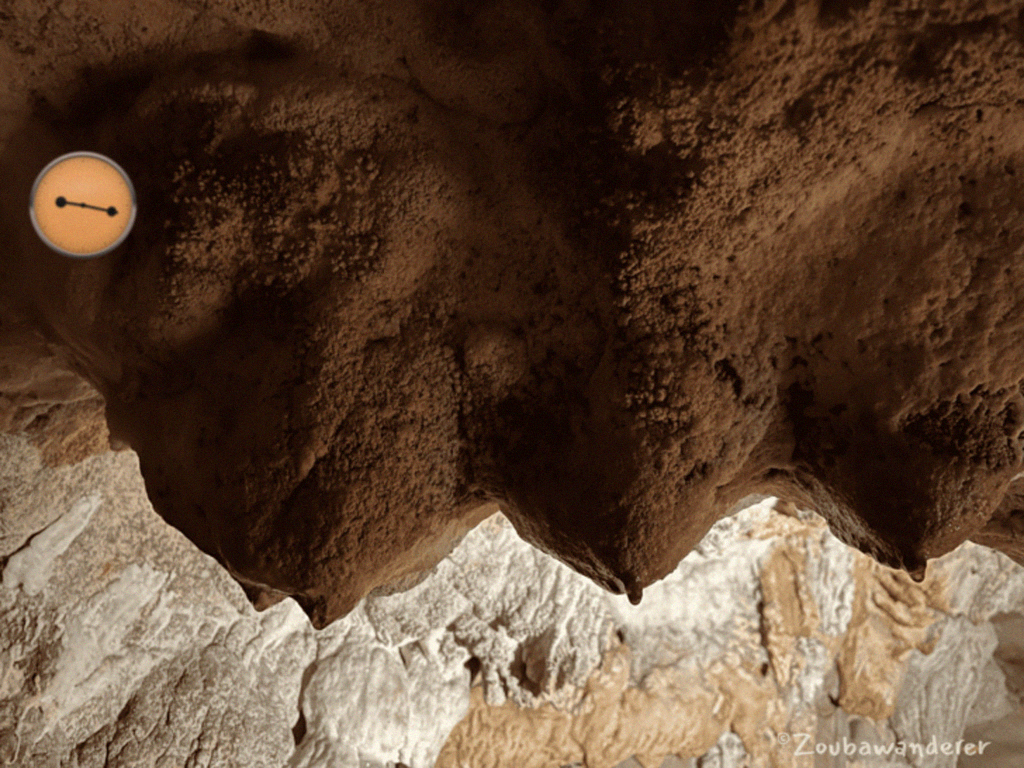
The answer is 9,17
